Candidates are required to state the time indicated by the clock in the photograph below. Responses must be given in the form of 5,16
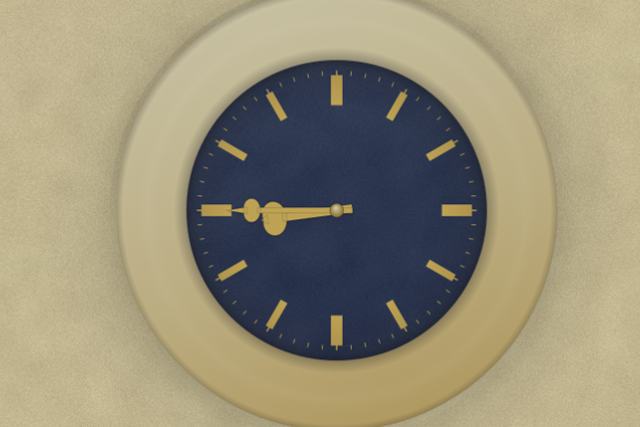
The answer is 8,45
